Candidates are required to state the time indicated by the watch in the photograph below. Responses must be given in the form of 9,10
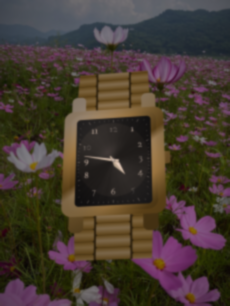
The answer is 4,47
